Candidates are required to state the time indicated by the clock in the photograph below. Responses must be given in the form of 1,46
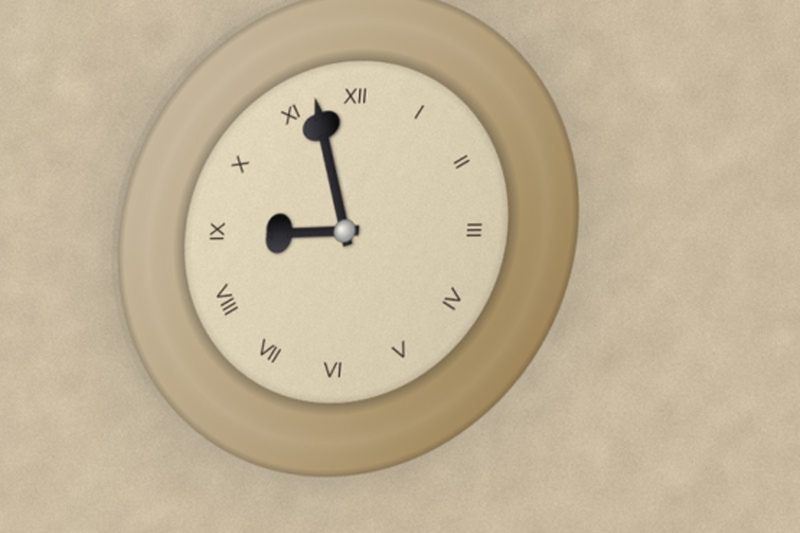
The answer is 8,57
